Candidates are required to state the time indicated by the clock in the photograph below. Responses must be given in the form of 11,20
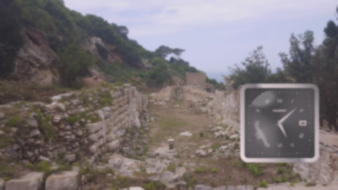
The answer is 5,08
